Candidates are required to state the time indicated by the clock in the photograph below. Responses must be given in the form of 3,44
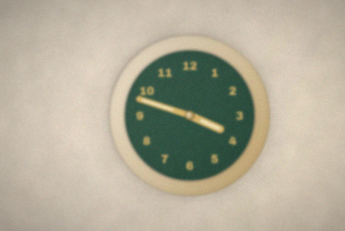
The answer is 3,48
